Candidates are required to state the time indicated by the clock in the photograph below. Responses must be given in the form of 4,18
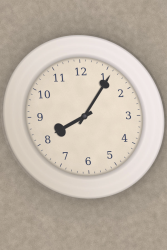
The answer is 8,06
